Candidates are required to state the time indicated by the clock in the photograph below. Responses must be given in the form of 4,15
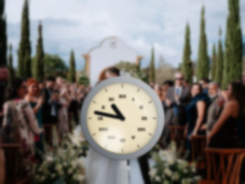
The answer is 10,47
